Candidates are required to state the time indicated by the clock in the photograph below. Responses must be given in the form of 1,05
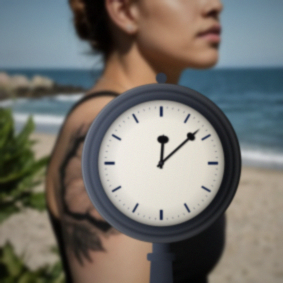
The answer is 12,08
